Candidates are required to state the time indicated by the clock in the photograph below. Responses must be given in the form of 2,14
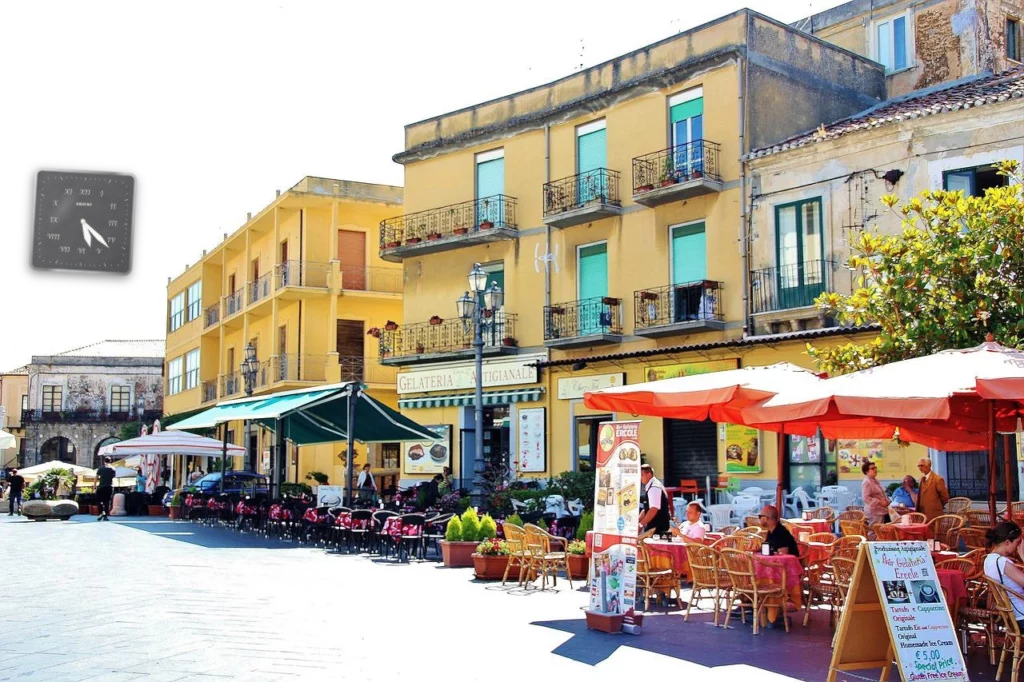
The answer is 5,22
